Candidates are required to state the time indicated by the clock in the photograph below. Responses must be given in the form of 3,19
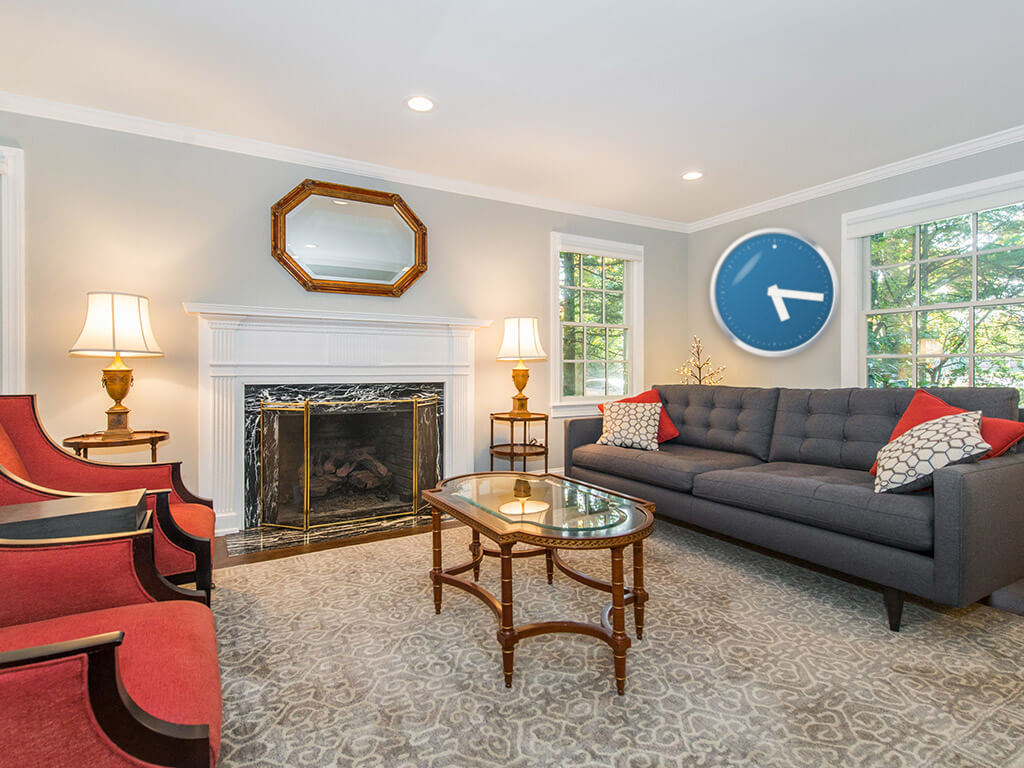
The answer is 5,16
